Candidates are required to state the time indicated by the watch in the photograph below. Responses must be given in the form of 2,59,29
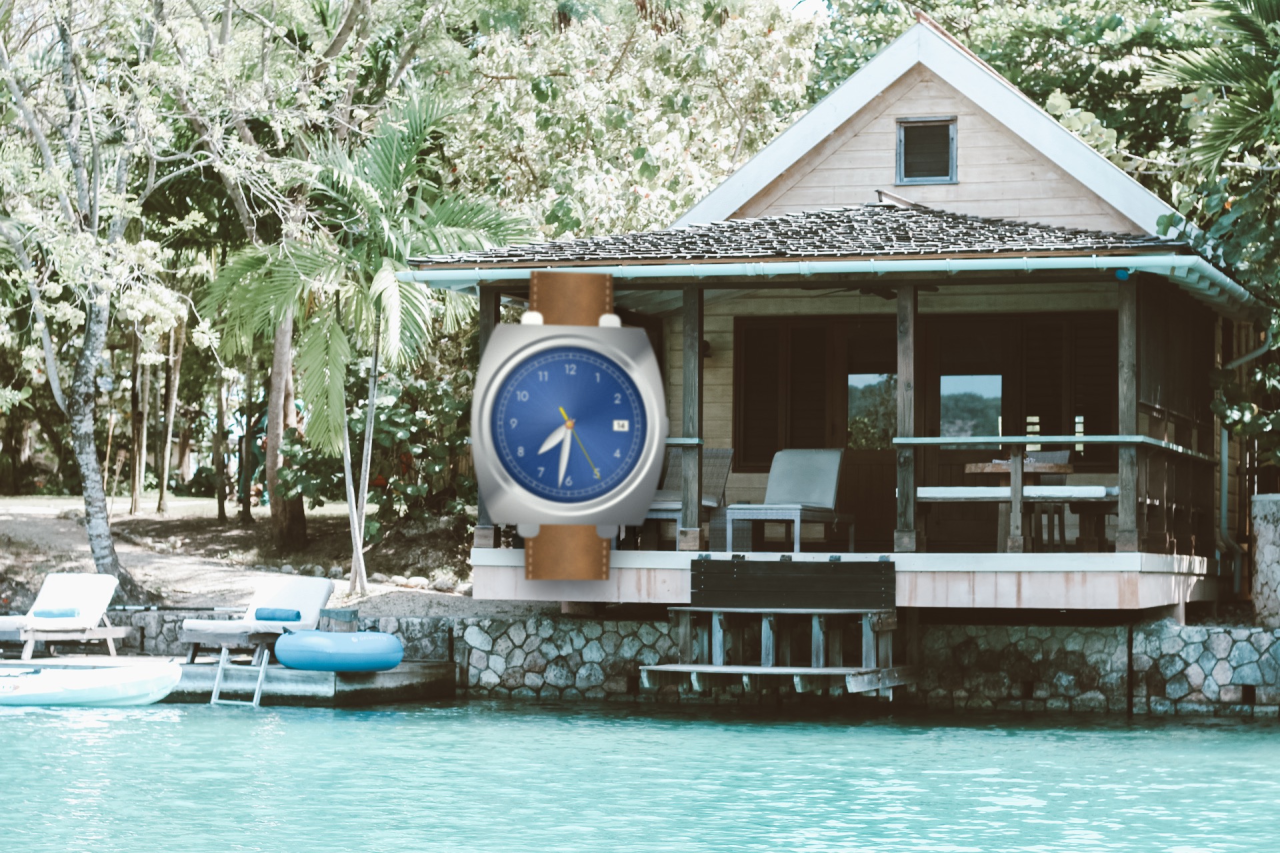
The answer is 7,31,25
